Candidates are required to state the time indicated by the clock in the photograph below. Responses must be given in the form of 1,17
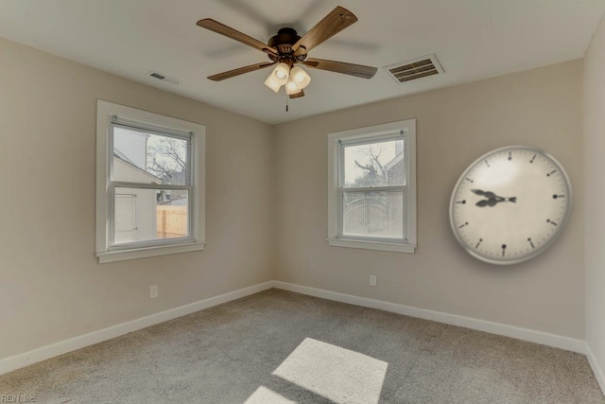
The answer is 8,48
